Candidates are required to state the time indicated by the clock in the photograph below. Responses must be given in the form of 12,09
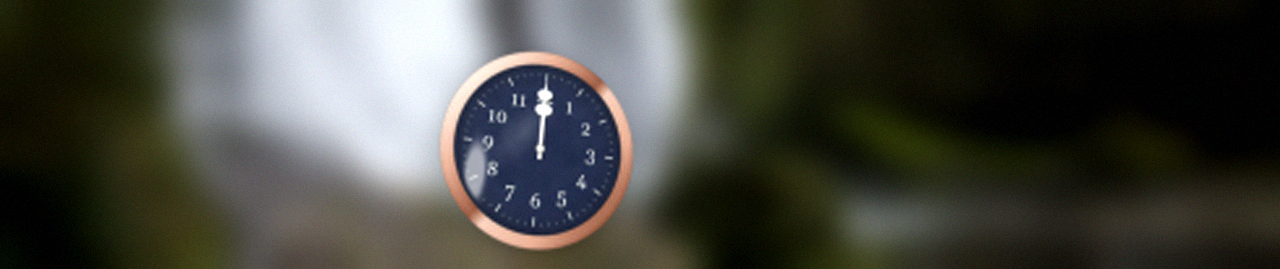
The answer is 12,00
